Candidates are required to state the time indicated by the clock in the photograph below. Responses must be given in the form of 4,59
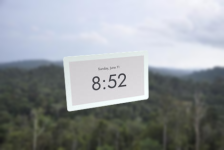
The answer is 8,52
